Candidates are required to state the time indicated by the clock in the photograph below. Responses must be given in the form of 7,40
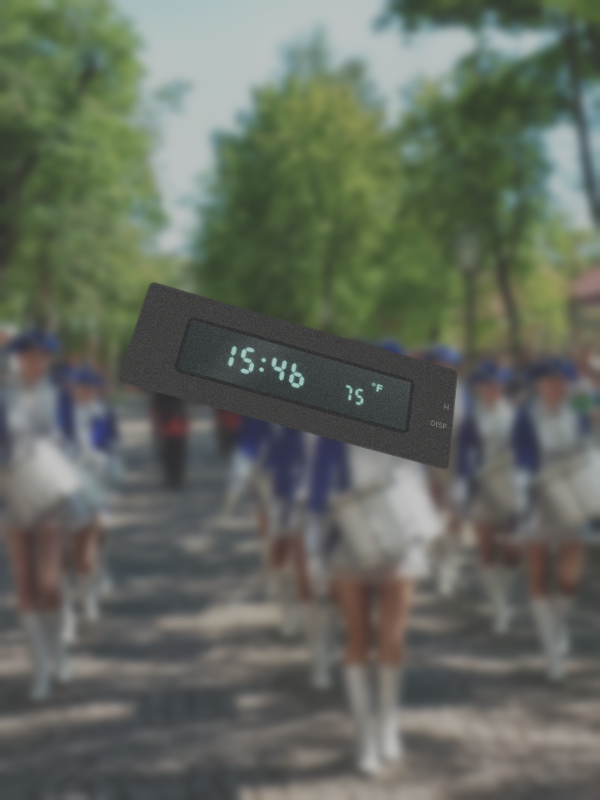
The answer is 15,46
